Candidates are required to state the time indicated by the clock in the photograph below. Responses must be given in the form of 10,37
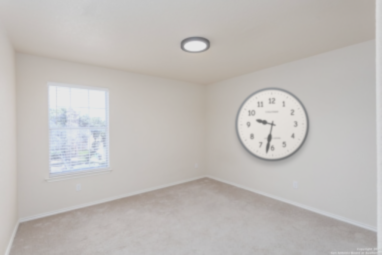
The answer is 9,32
